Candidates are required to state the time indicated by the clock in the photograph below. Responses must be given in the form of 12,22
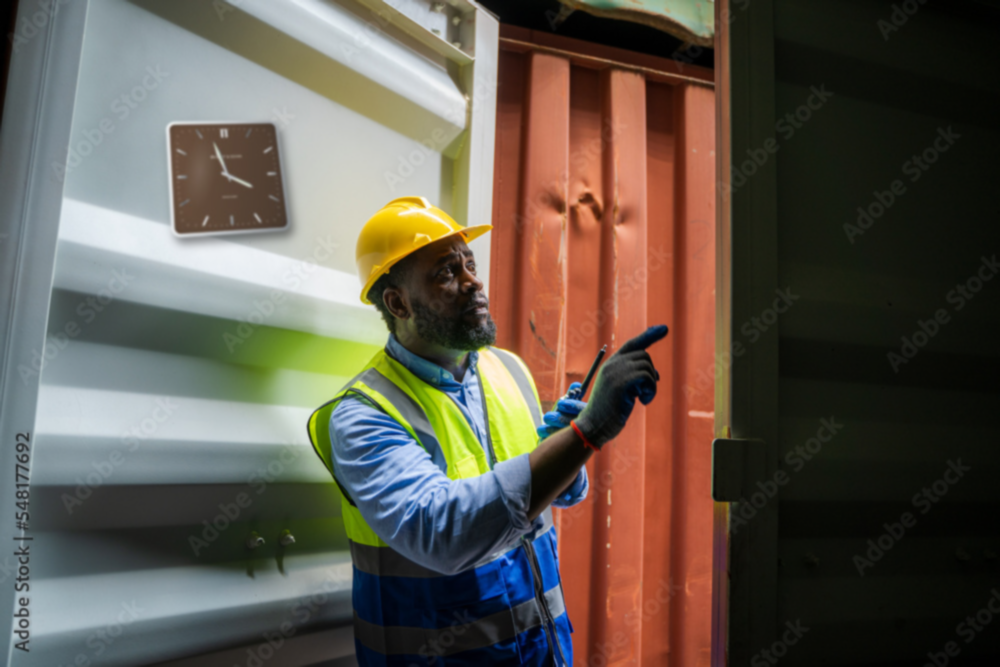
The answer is 3,57
